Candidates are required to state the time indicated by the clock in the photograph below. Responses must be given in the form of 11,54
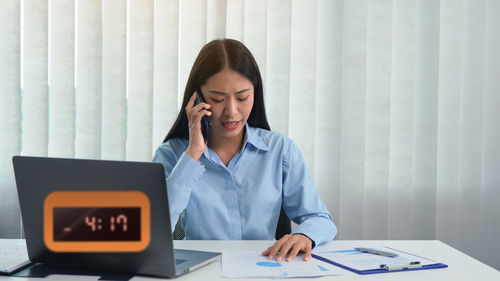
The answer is 4,17
